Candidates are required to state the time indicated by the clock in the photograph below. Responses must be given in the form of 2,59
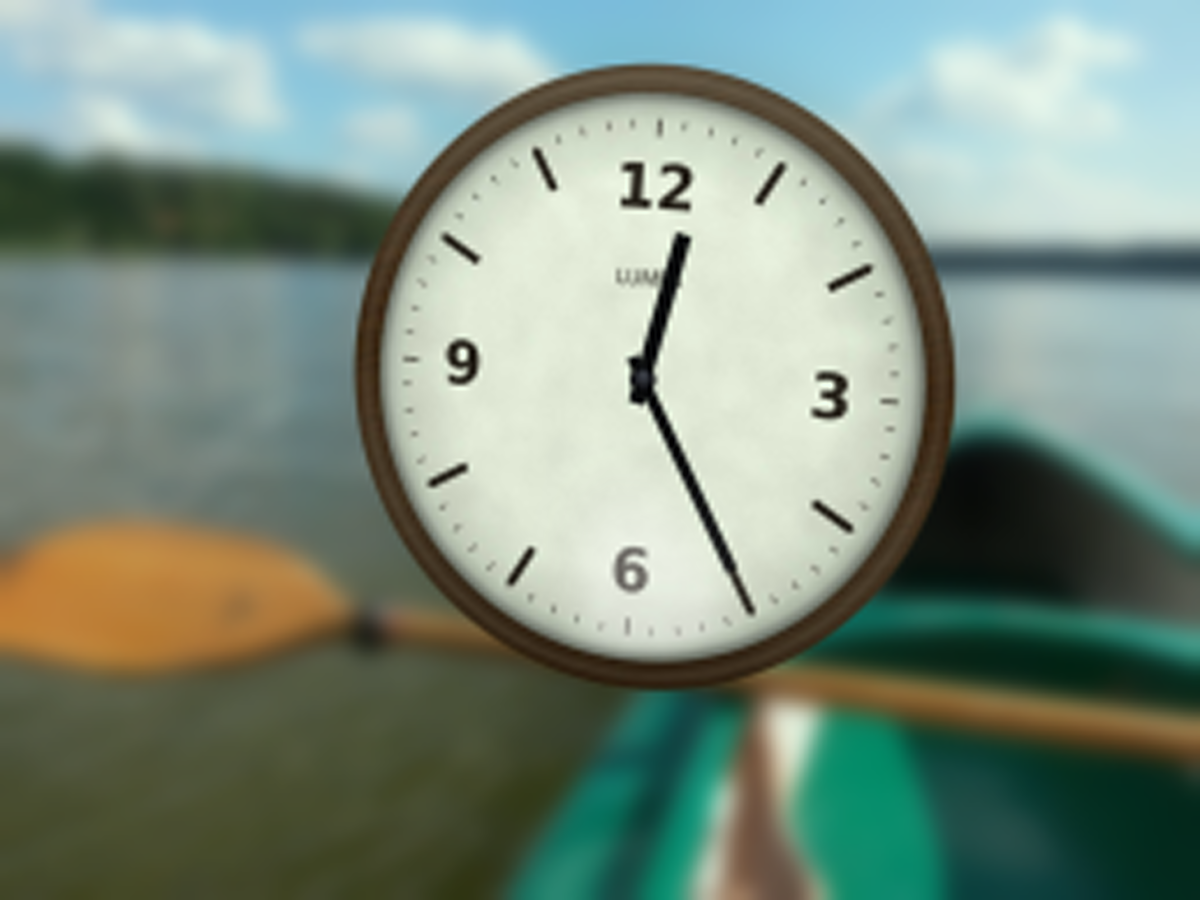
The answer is 12,25
